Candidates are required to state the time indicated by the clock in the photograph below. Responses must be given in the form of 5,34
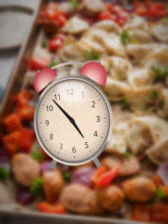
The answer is 4,53
